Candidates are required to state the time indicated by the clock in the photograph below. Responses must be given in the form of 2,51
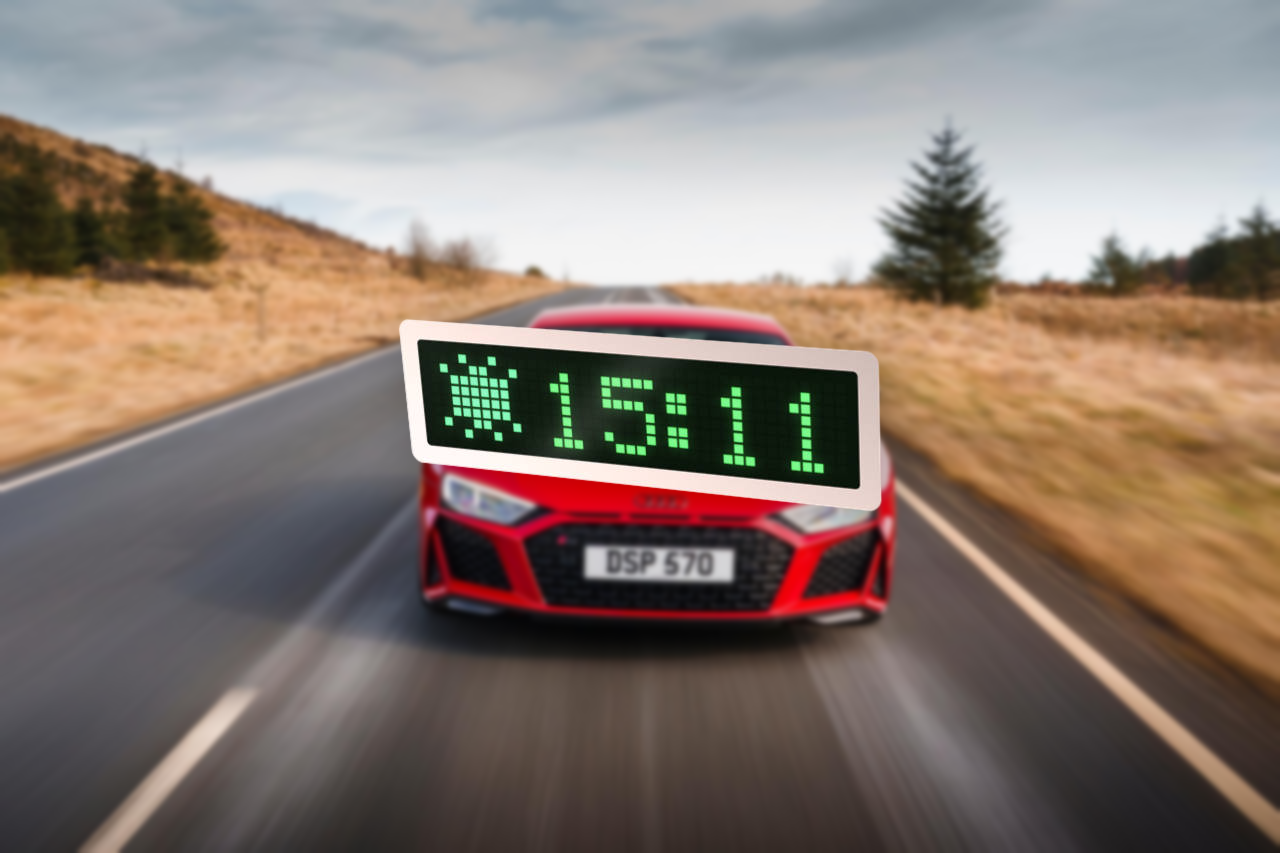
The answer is 15,11
